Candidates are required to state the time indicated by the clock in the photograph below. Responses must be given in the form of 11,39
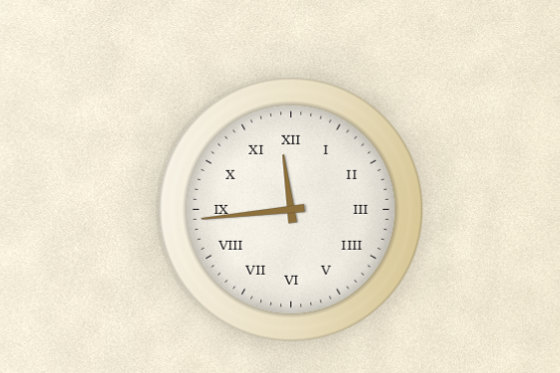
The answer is 11,44
